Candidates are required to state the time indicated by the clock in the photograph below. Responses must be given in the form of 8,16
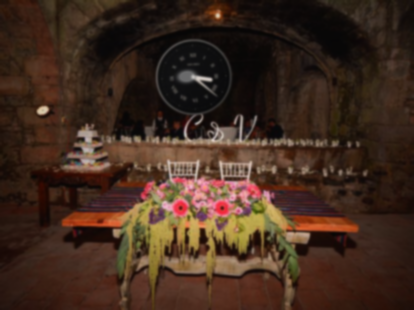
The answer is 3,22
